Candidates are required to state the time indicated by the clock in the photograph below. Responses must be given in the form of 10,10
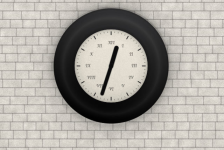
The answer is 12,33
